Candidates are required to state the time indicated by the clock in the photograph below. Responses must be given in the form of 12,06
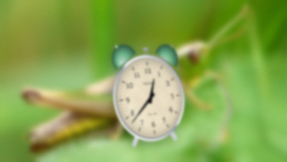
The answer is 12,38
